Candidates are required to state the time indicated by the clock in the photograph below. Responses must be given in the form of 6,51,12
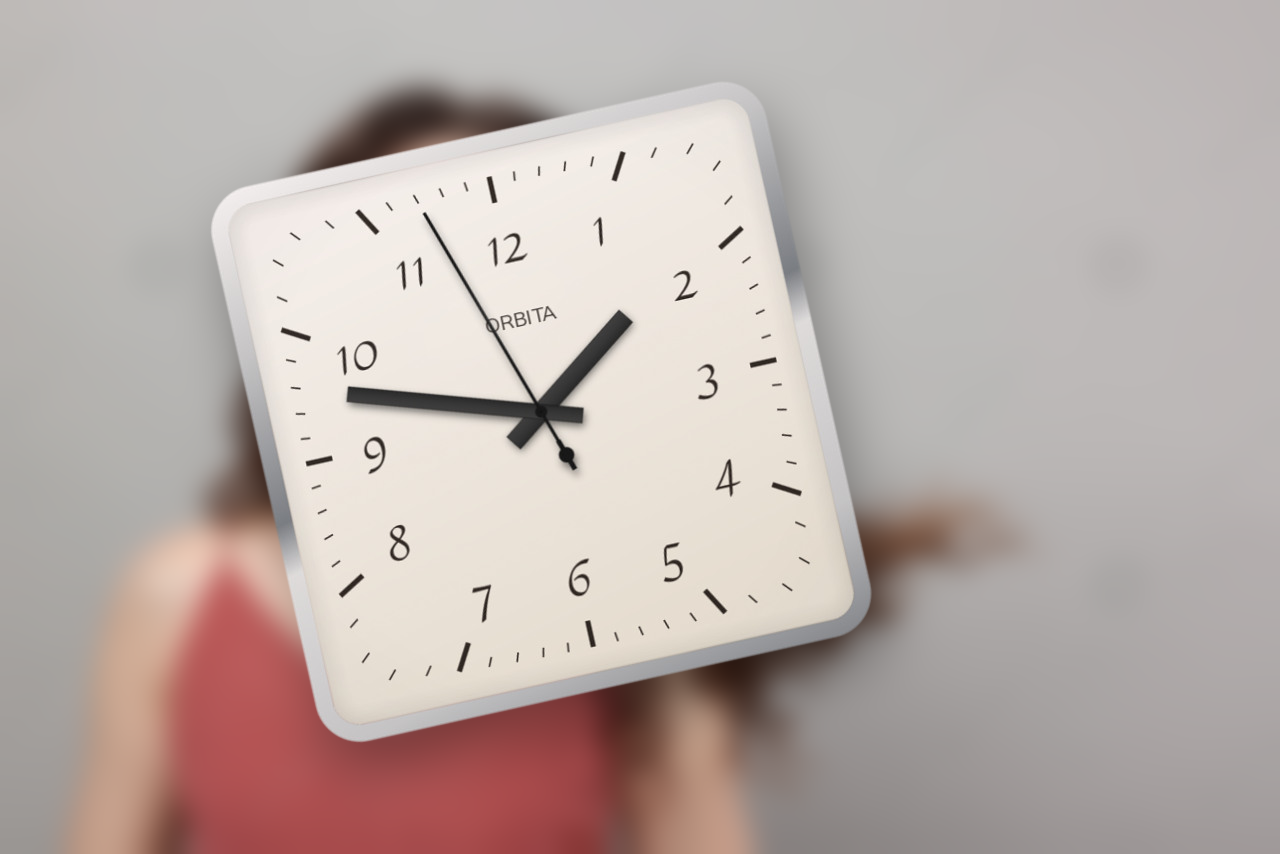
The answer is 1,47,57
